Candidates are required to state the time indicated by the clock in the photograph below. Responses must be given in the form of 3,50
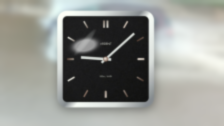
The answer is 9,08
